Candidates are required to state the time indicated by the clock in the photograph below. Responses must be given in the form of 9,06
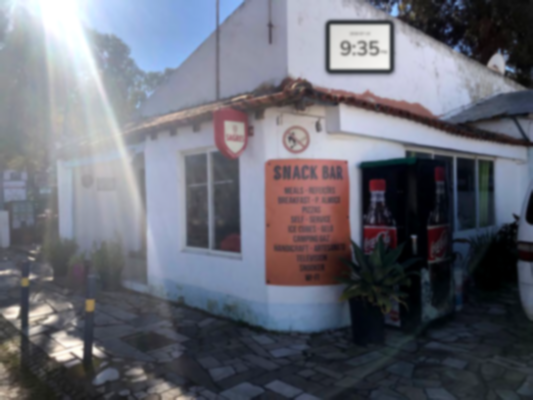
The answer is 9,35
